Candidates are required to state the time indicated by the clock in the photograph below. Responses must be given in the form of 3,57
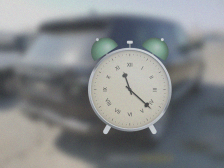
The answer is 11,22
